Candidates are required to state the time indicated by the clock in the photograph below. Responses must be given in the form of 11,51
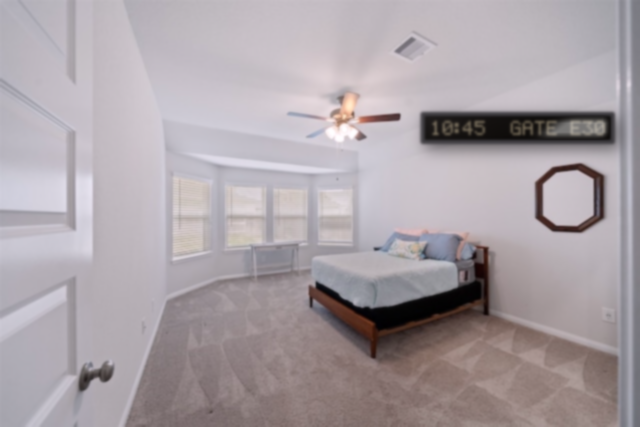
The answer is 10,45
